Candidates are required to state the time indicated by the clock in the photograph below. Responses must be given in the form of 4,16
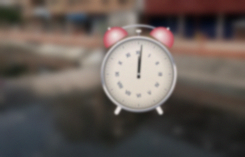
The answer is 12,01
